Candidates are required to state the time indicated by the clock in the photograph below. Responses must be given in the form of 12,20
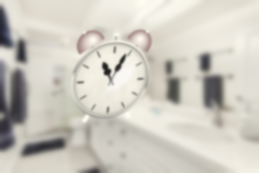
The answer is 11,04
